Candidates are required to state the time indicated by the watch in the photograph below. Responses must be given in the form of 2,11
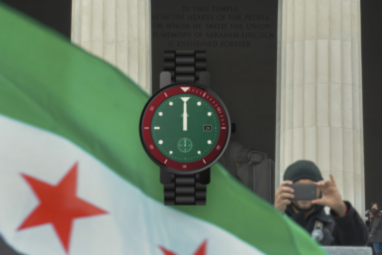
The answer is 12,00
